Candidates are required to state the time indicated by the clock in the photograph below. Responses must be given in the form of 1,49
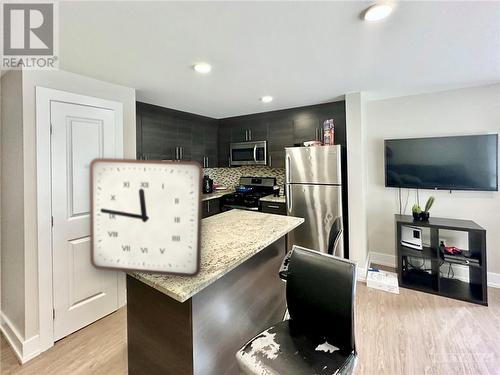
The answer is 11,46
